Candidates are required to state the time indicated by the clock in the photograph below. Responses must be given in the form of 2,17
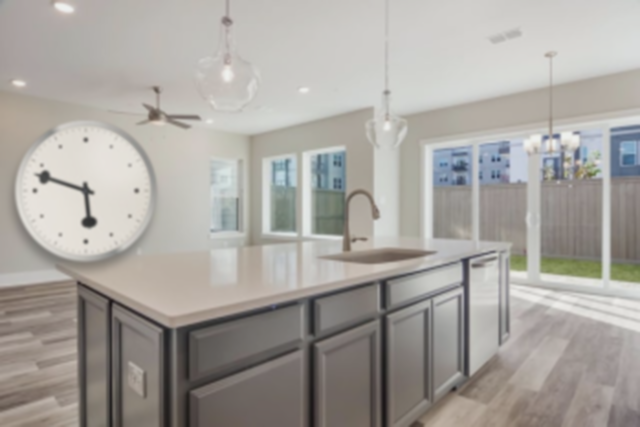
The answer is 5,48
